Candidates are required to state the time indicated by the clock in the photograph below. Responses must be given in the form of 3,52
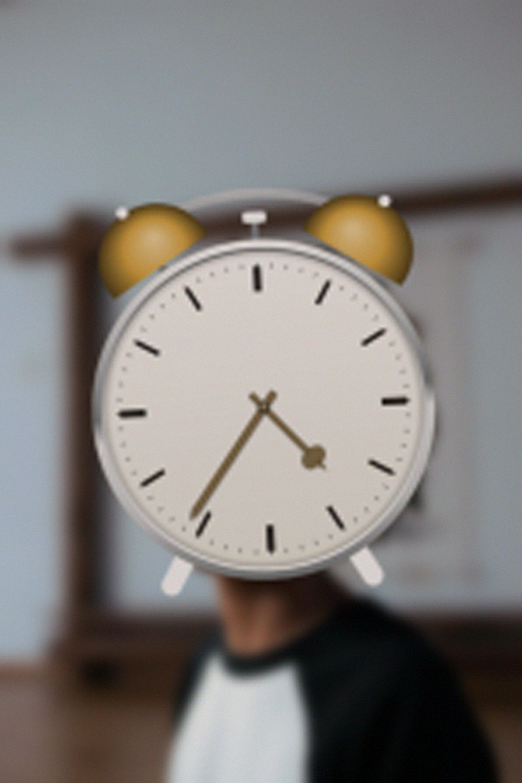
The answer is 4,36
